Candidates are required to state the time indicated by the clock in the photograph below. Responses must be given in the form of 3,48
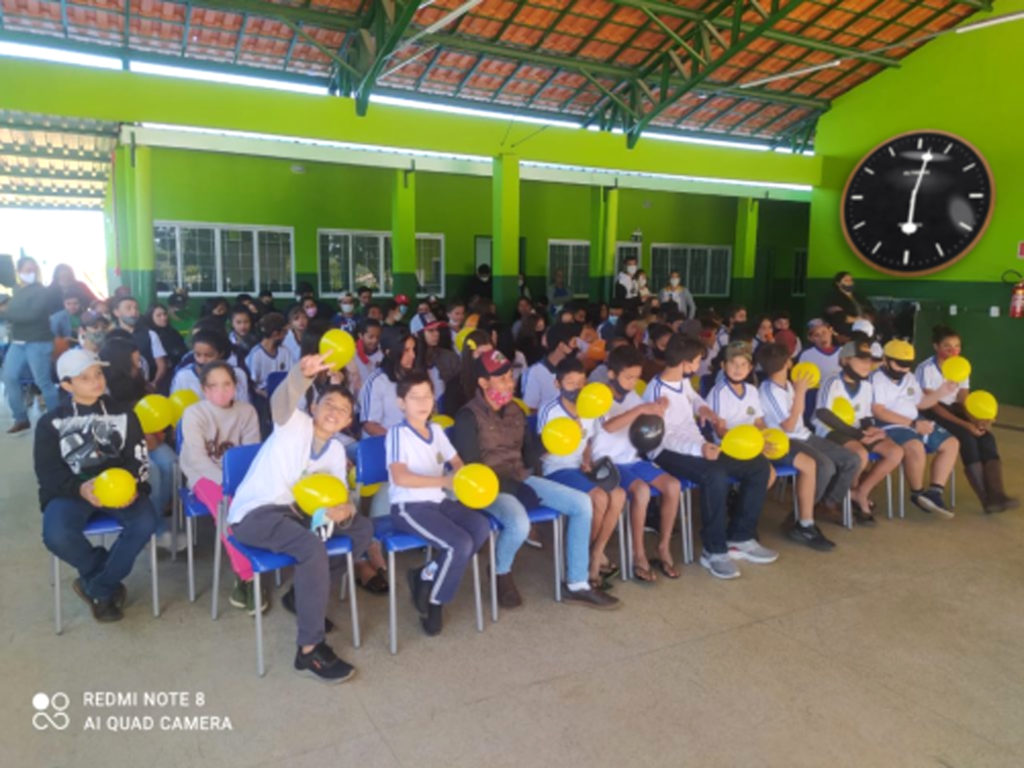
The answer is 6,02
